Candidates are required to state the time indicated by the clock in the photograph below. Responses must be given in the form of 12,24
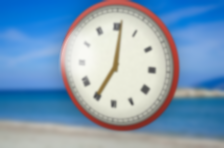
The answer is 7,01
